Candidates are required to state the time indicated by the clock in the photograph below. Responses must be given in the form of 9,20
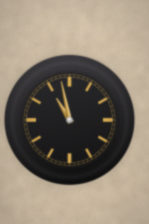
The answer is 10,58
